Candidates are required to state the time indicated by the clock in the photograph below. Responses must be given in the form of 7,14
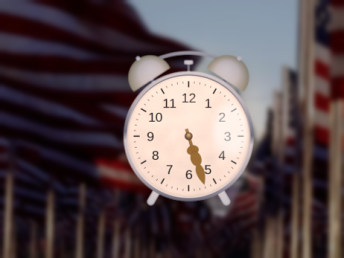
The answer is 5,27
